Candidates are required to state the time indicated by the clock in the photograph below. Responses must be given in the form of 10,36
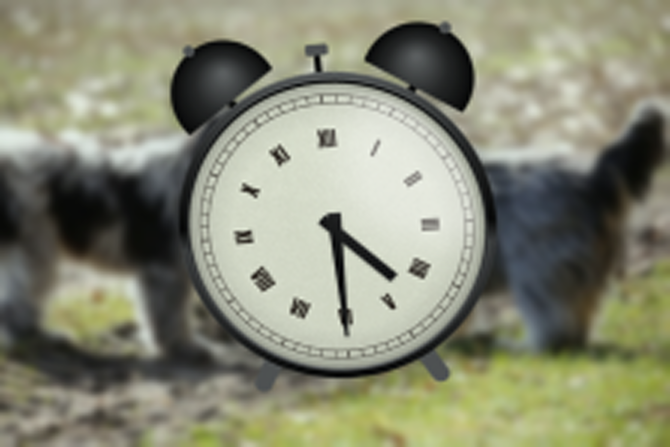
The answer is 4,30
